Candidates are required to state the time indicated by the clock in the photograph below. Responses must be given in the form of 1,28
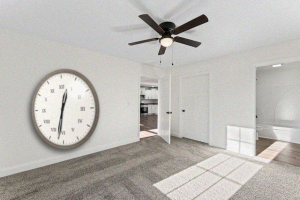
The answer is 12,32
